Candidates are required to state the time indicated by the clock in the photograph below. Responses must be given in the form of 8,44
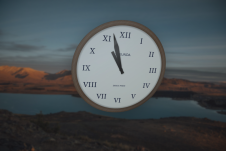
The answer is 10,57
